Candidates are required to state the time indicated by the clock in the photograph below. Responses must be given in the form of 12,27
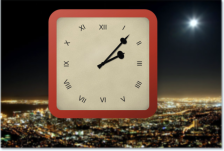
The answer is 2,07
